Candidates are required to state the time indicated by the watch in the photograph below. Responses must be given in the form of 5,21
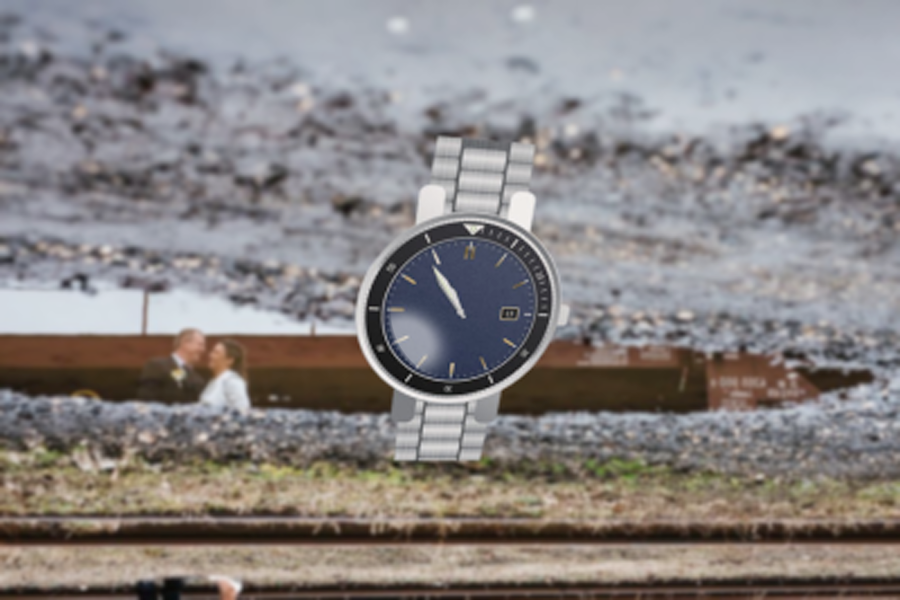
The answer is 10,54
